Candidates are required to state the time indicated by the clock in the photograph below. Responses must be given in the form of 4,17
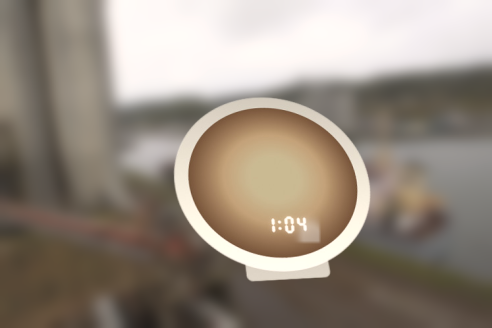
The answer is 1,04
